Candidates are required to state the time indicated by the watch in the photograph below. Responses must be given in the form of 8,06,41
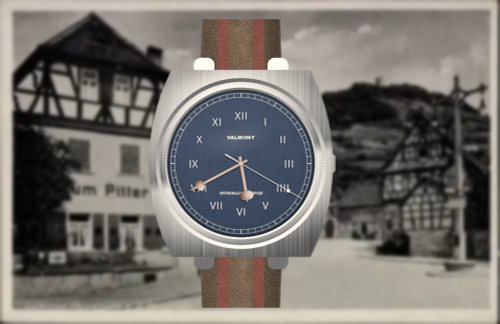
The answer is 5,40,20
